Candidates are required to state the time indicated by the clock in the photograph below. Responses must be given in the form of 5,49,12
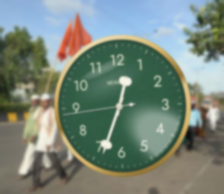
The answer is 12,33,44
